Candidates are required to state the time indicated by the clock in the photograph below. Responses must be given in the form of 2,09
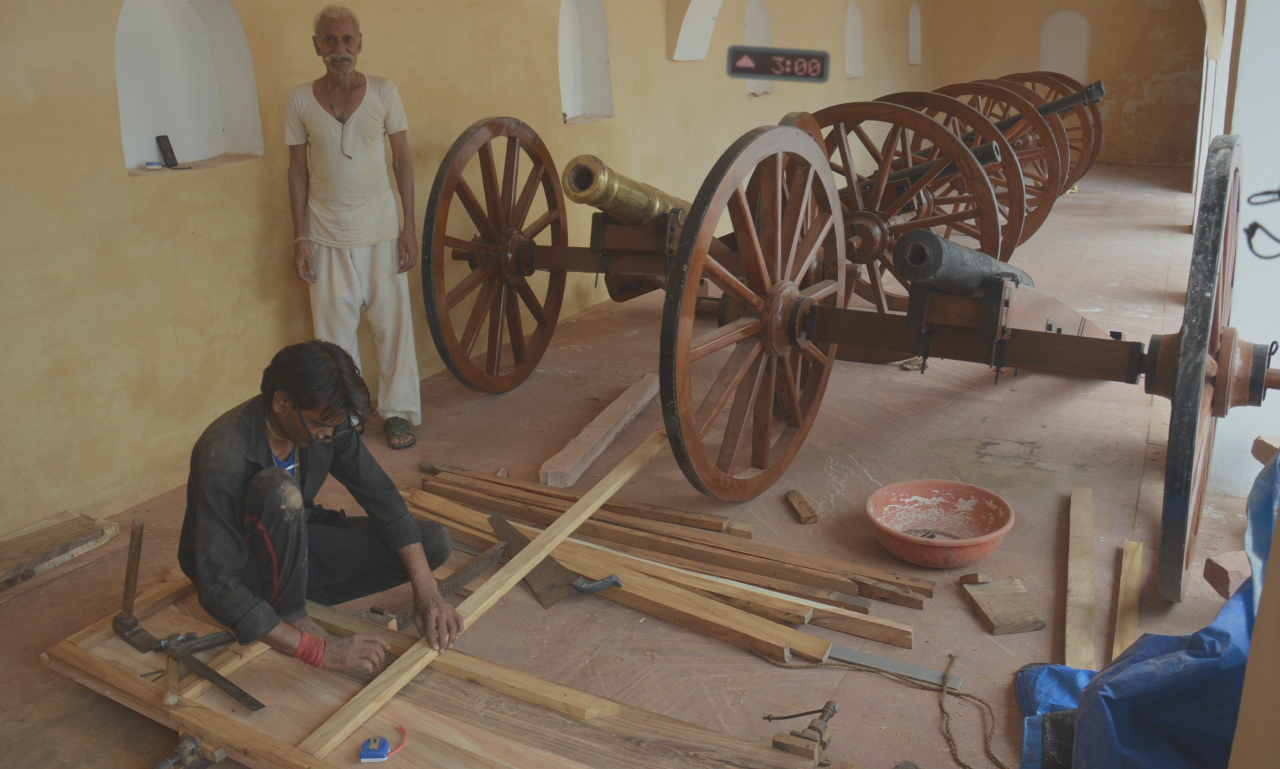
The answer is 3,00
